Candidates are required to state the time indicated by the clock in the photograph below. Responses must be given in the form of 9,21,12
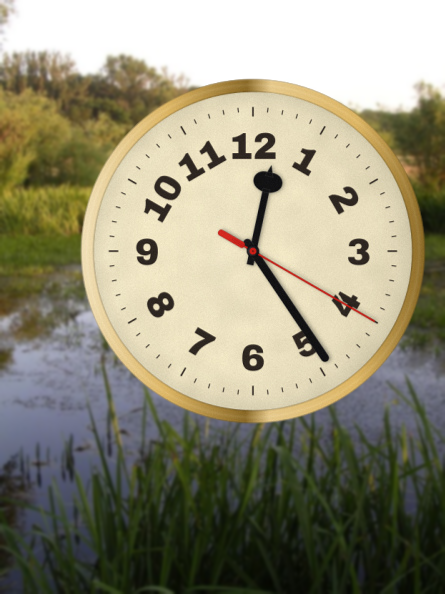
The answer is 12,24,20
